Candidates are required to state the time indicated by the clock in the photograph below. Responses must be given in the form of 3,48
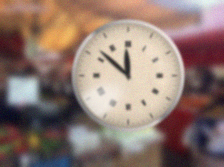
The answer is 11,52
